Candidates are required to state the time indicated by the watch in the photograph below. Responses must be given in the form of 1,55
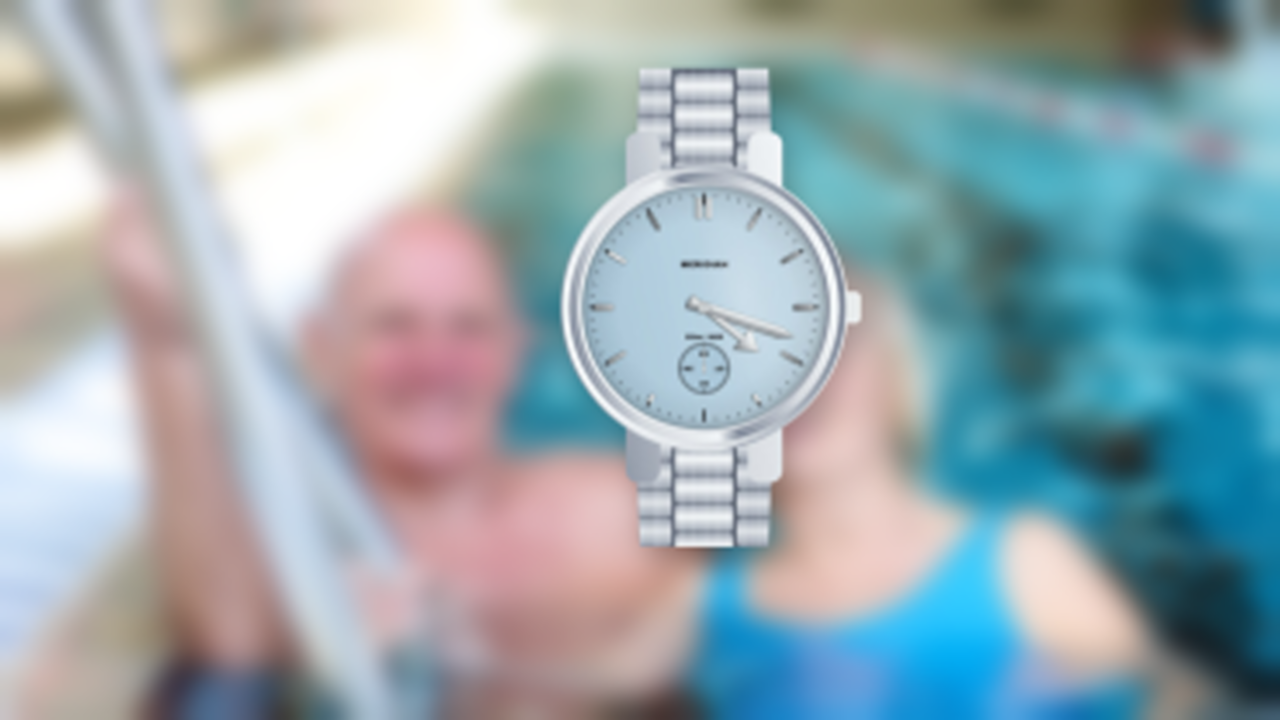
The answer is 4,18
